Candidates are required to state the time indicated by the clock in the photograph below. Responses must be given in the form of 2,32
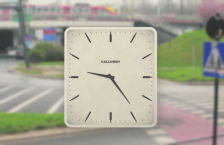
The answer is 9,24
